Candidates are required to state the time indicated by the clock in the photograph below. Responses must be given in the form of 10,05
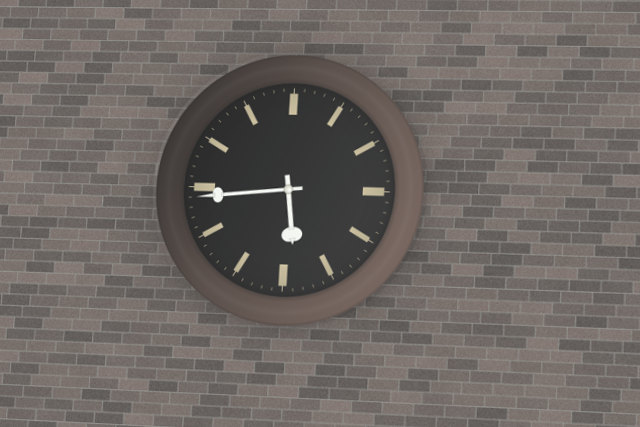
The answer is 5,44
